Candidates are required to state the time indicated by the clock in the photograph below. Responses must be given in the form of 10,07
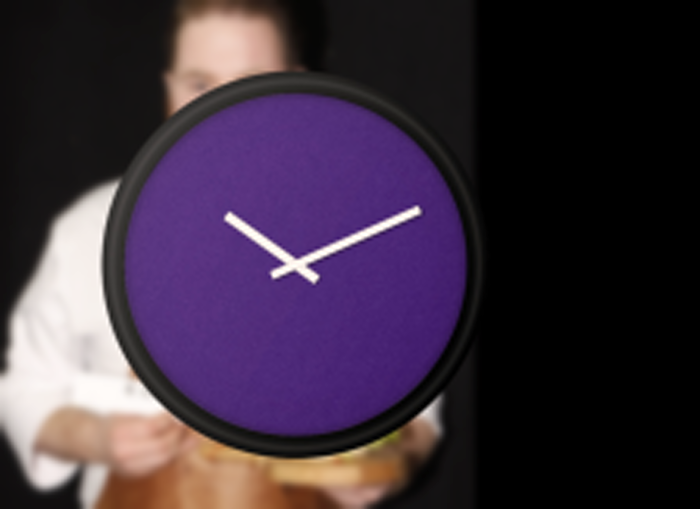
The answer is 10,11
